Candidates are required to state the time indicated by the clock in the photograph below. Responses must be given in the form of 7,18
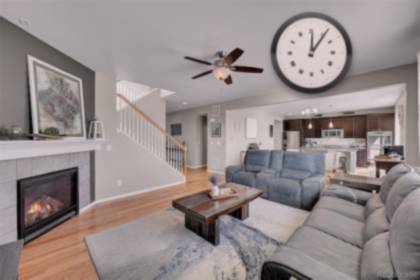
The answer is 12,06
